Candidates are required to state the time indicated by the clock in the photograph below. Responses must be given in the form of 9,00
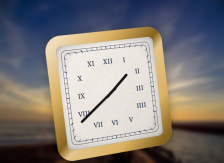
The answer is 1,39
